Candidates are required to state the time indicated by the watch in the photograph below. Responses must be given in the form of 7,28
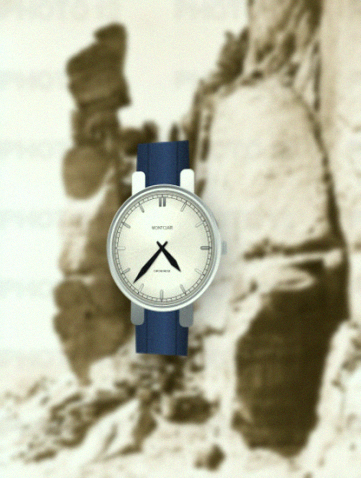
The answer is 4,37
